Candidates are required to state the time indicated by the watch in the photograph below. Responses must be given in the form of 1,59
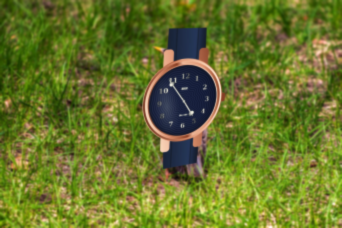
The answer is 4,54
